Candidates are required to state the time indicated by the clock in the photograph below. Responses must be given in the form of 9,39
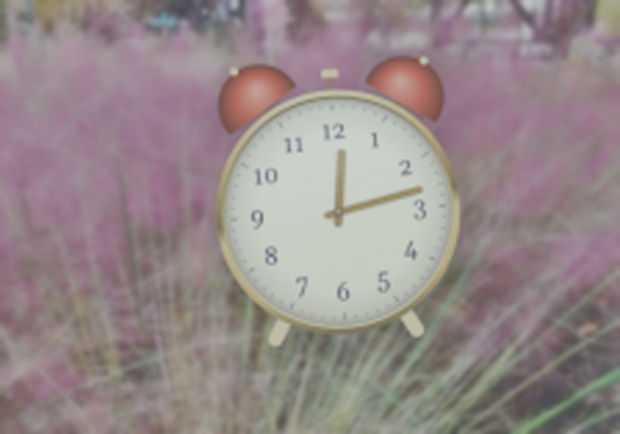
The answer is 12,13
